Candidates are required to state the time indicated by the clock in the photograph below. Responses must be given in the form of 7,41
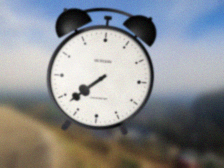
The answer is 7,38
